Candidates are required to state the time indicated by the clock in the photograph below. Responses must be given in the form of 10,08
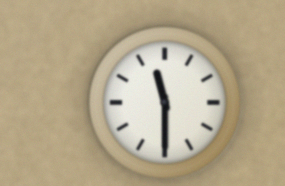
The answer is 11,30
